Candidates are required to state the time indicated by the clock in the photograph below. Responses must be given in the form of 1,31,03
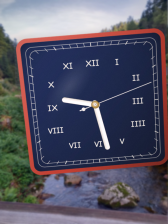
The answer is 9,28,12
